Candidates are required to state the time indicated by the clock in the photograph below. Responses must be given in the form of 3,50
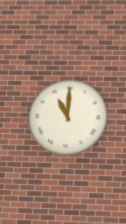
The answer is 11,00
